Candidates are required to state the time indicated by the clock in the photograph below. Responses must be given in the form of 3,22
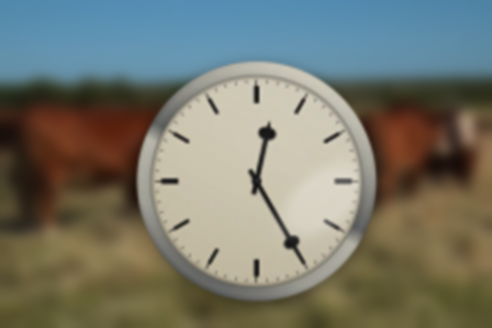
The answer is 12,25
